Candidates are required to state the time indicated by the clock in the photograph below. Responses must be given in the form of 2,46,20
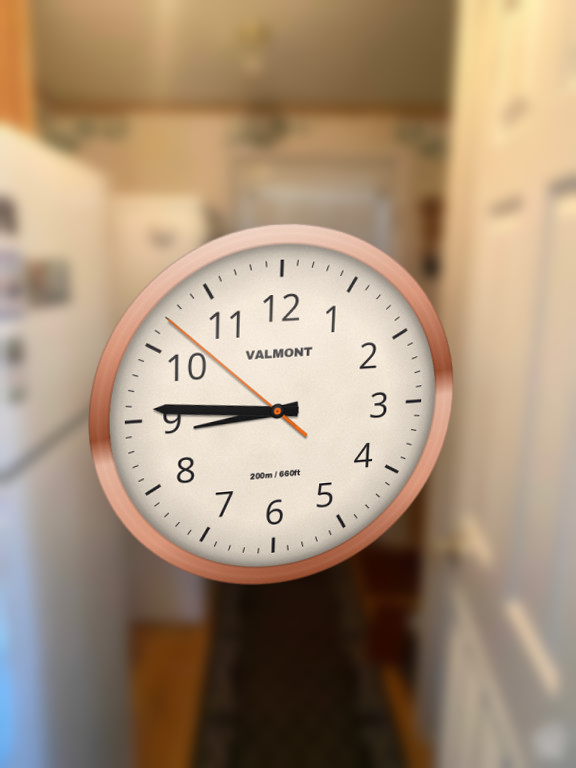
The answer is 8,45,52
